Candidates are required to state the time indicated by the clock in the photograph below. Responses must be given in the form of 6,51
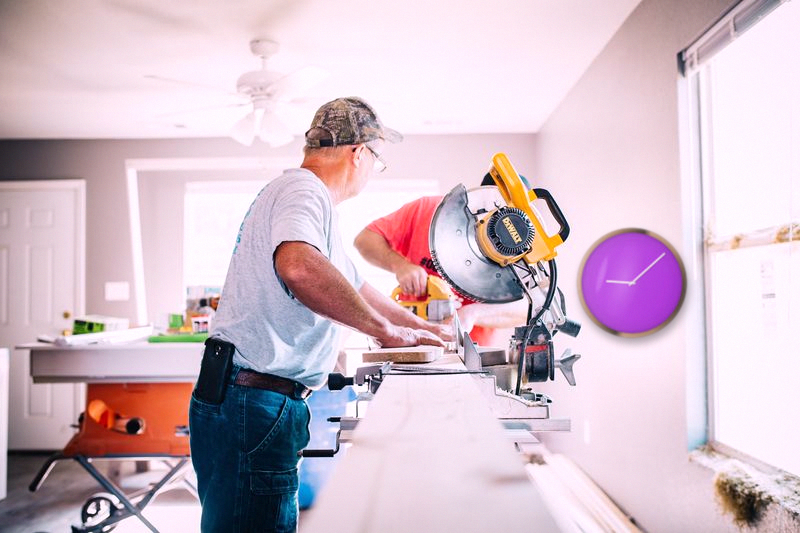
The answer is 9,08
